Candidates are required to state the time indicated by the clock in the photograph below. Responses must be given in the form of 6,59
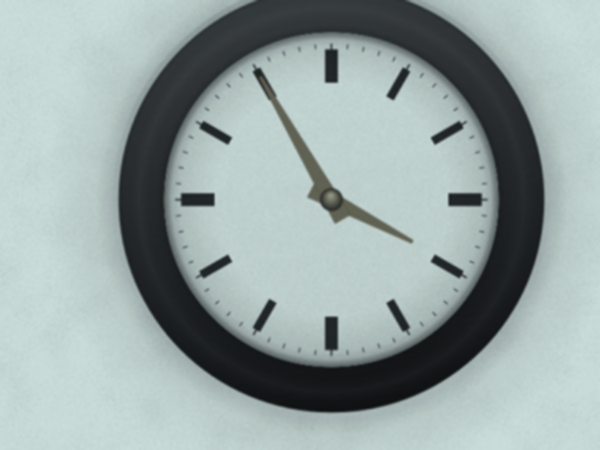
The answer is 3,55
